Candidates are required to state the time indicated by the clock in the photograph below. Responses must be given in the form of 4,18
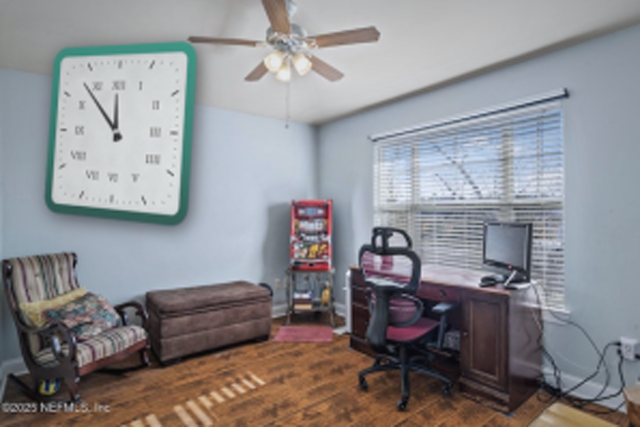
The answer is 11,53
